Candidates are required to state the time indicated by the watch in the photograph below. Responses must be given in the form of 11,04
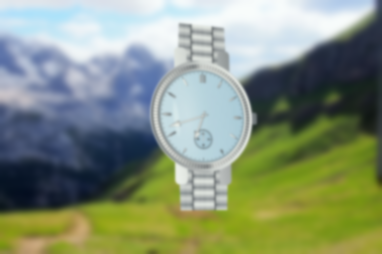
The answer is 6,42
